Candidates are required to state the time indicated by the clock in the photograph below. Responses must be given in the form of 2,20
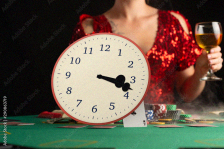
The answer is 3,18
